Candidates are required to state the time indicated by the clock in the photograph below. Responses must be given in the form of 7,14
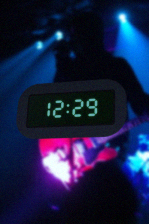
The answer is 12,29
